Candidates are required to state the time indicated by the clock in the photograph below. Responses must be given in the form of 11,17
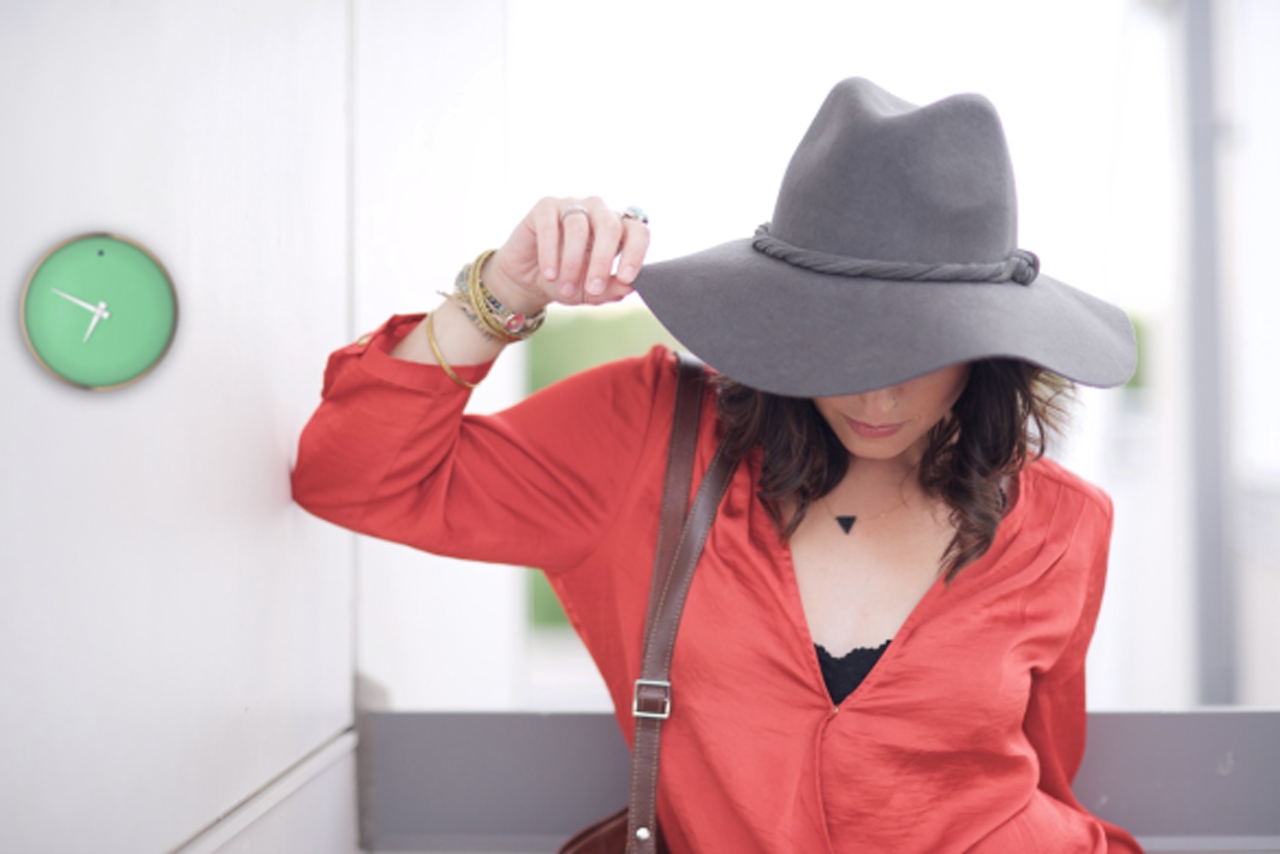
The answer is 6,49
